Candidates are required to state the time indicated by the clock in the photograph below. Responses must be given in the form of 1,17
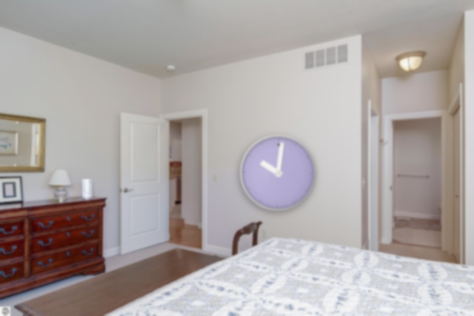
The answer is 10,01
